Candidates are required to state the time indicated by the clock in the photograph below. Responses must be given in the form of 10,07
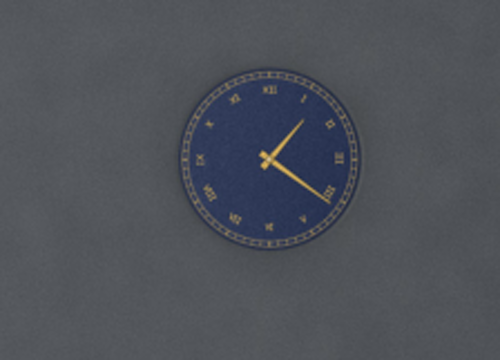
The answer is 1,21
